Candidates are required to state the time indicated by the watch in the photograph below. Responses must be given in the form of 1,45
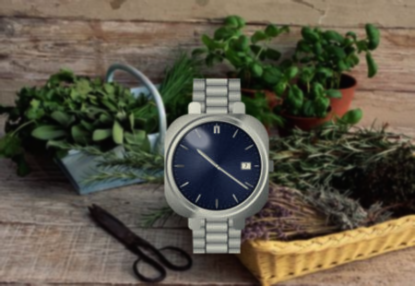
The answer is 10,21
